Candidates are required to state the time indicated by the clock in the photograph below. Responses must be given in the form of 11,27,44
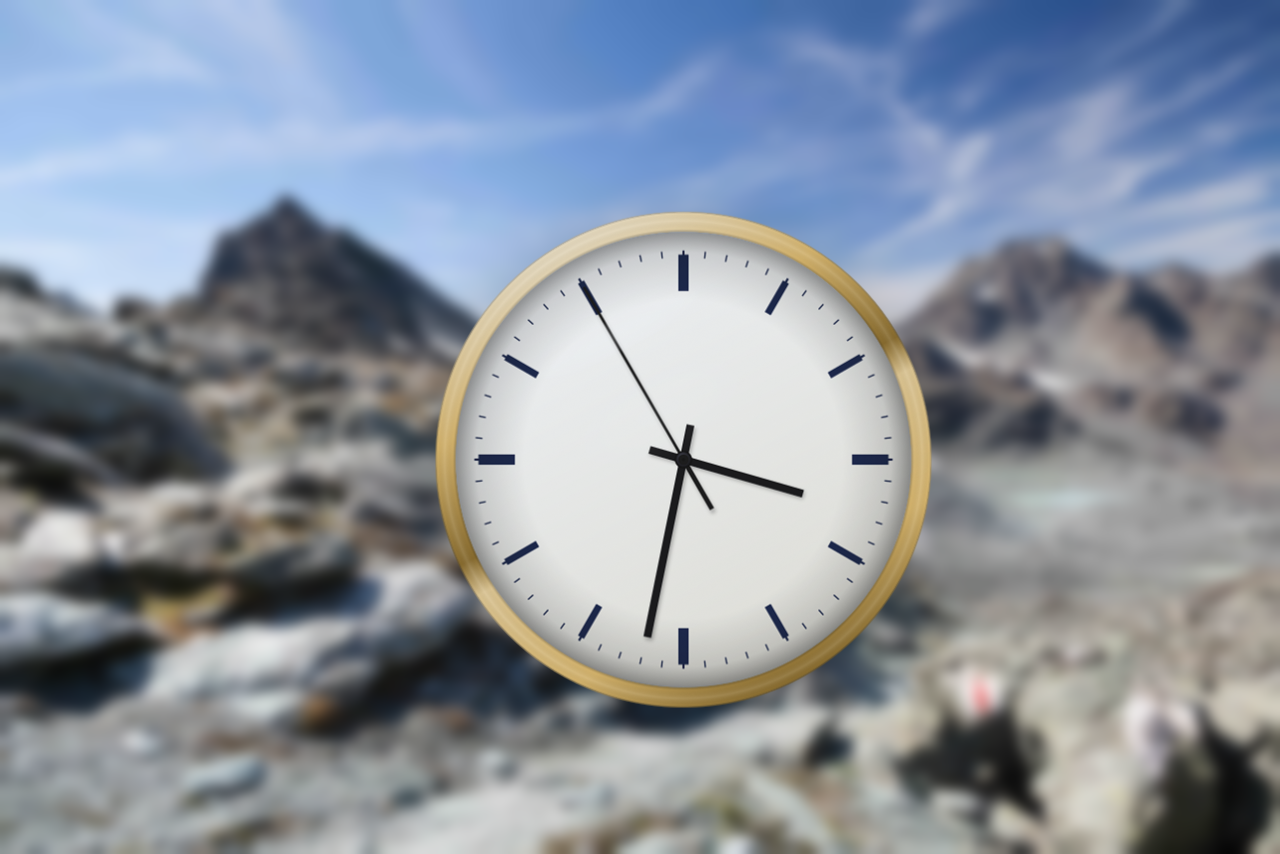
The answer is 3,31,55
